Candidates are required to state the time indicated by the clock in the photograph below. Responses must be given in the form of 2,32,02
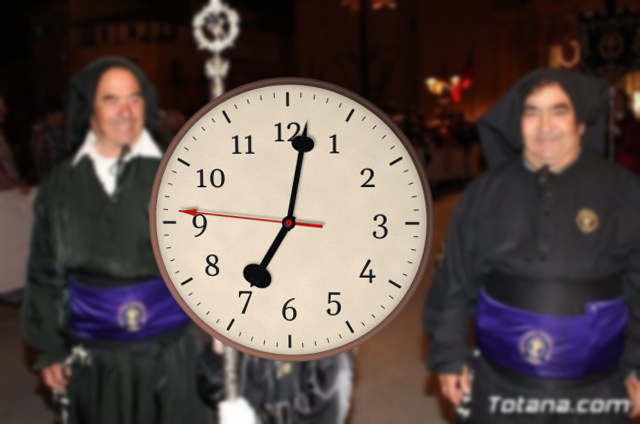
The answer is 7,01,46
